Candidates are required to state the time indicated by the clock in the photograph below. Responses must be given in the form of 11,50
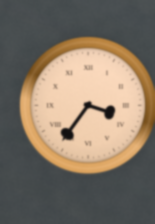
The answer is 3,36
